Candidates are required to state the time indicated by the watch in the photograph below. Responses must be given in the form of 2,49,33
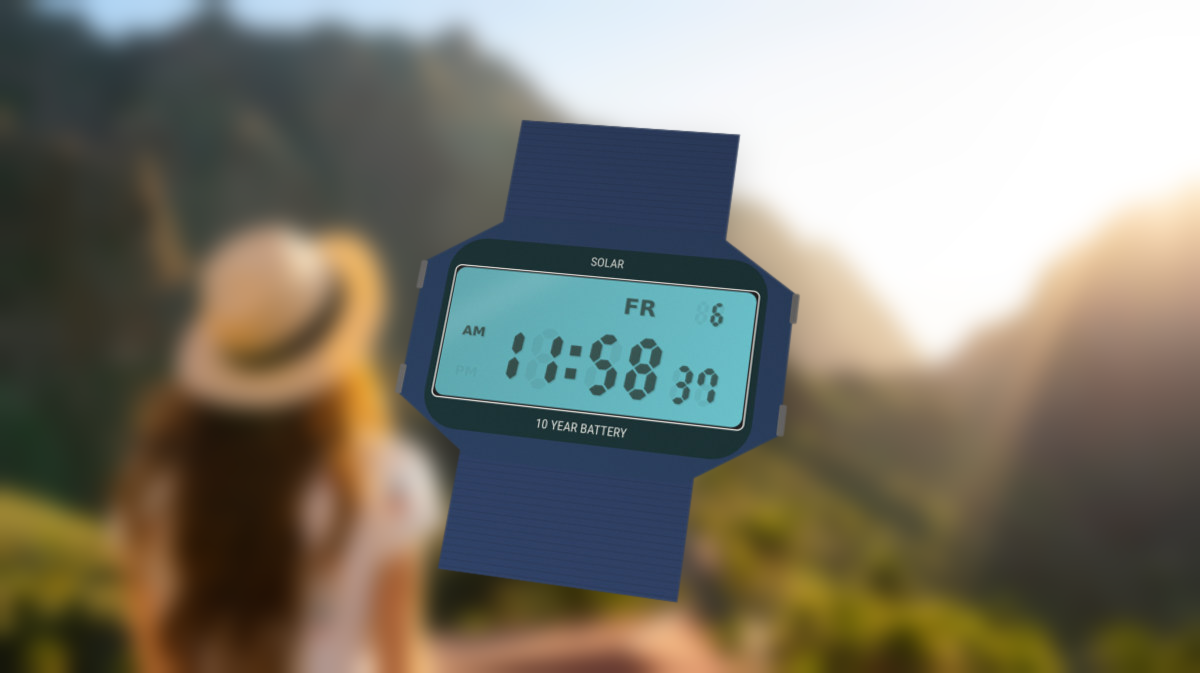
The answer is 11,58,37
